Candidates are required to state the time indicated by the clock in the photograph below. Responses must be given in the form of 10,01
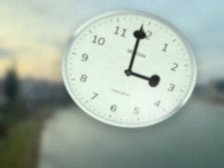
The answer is 2,59
